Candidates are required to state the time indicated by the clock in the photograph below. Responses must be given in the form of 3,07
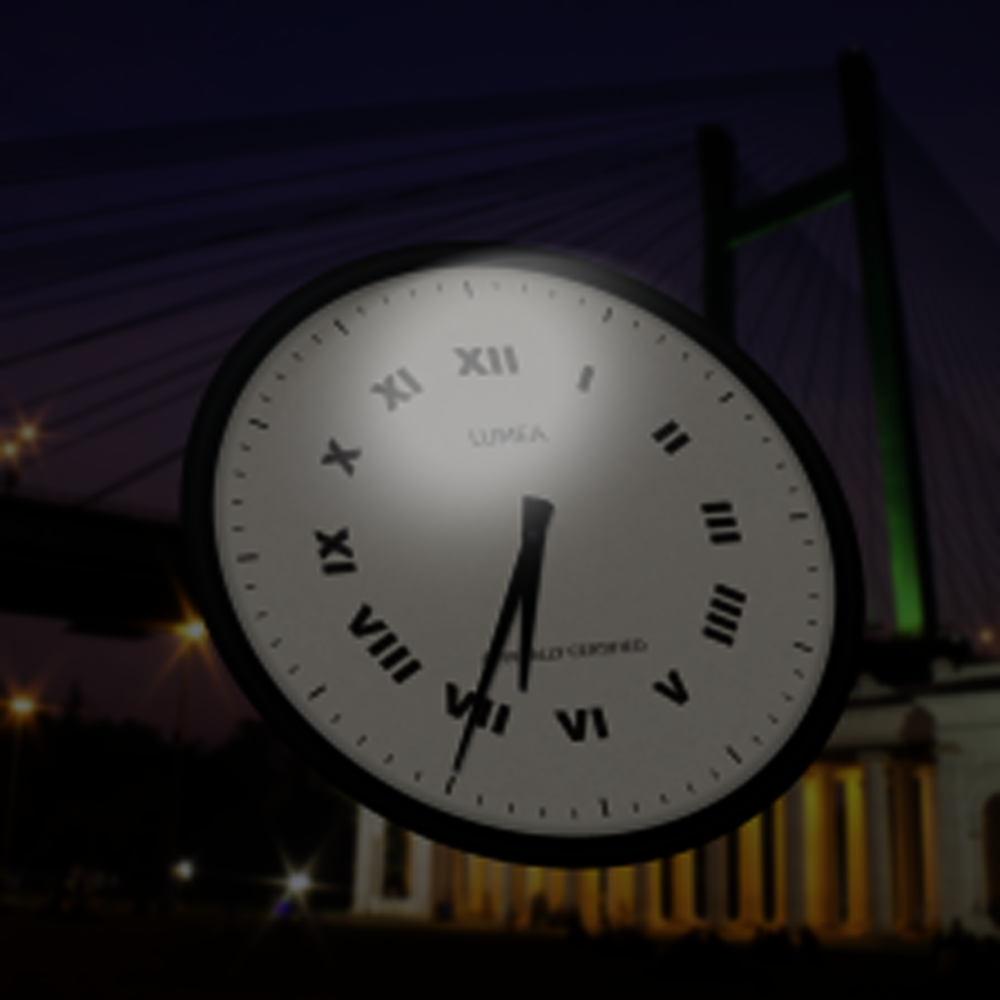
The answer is 6,35
